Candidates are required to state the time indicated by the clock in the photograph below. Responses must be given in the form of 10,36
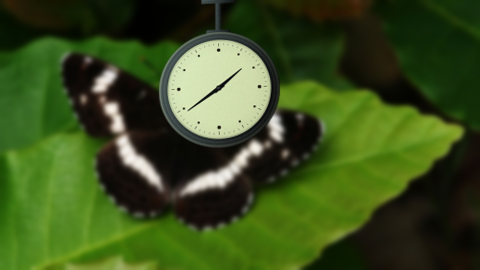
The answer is 1,39
